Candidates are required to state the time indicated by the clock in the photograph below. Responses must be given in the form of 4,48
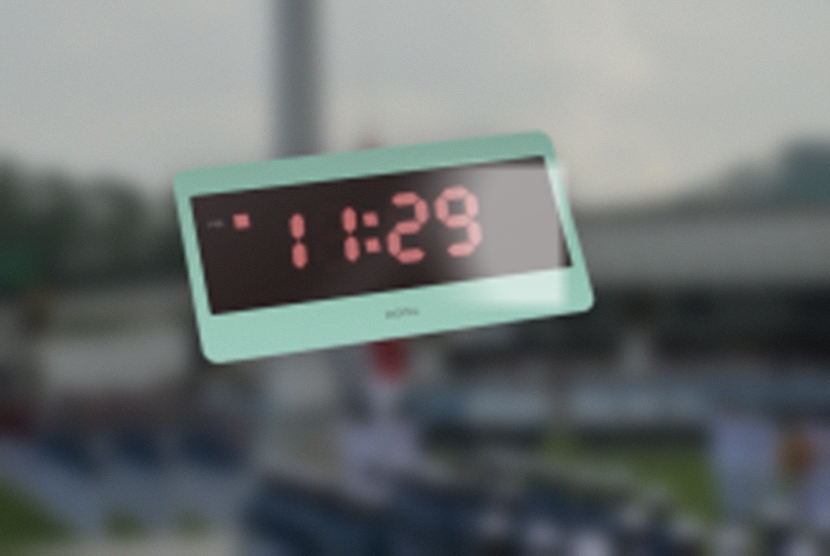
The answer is 11,29
